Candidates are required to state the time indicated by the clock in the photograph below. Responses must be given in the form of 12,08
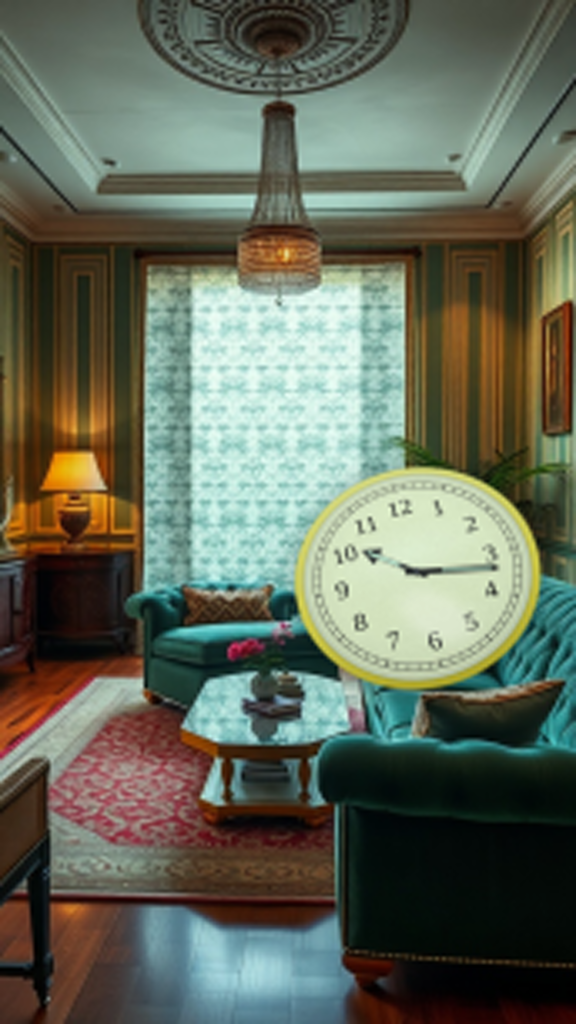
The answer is 10,17
